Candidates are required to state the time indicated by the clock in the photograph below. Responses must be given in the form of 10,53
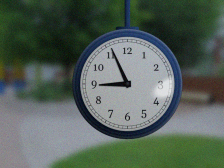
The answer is 8,56
